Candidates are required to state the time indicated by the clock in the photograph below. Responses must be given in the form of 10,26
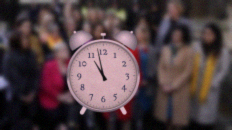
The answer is 10,58
